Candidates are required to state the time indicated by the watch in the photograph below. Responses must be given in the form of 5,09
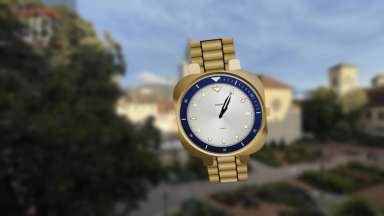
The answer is 1,05
